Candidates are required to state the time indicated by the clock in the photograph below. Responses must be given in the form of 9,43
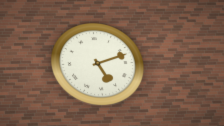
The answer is 5,12
